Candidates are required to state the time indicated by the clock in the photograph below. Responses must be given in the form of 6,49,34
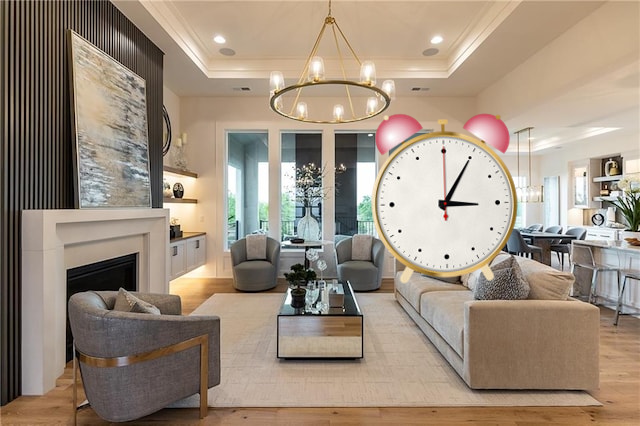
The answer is 3,05,00
